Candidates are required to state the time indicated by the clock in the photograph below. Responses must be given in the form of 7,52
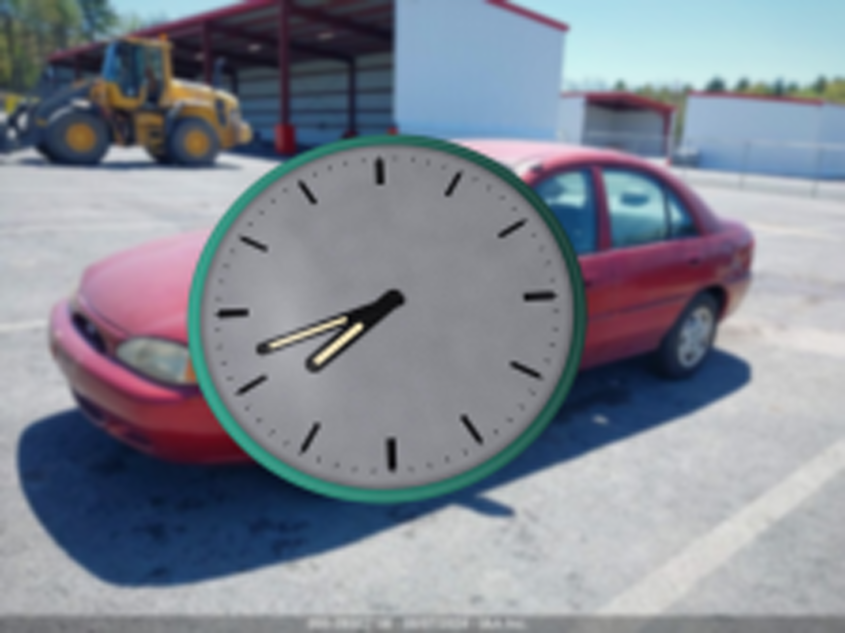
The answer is 7,42
